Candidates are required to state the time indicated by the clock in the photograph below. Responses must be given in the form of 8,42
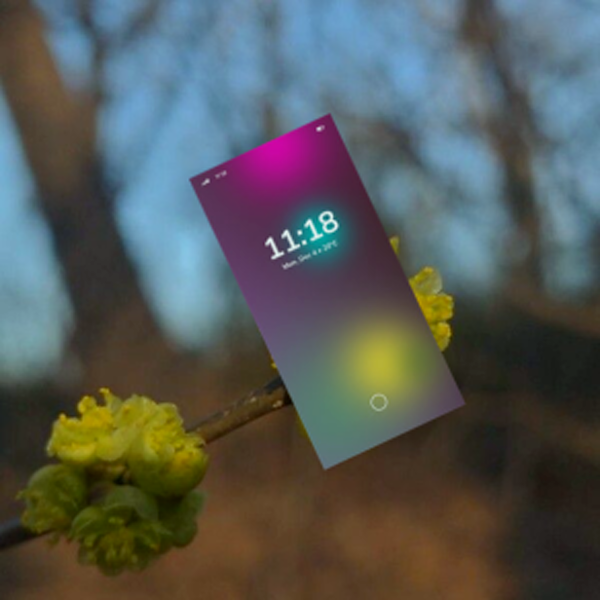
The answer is 11,18
